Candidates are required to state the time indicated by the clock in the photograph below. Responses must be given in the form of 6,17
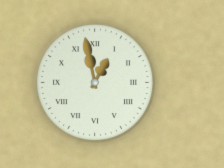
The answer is 12,58
